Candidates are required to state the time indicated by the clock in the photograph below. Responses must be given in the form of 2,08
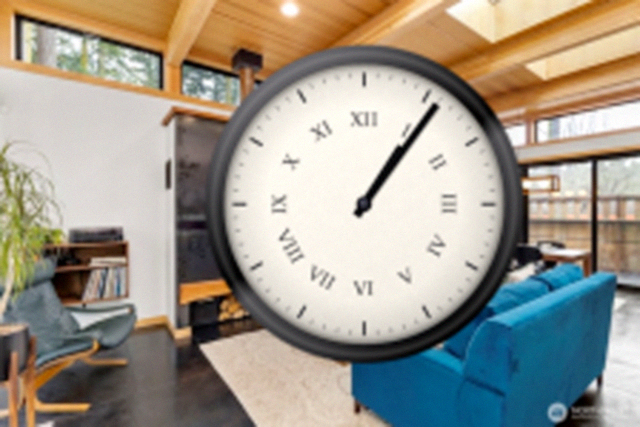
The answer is 1,06
